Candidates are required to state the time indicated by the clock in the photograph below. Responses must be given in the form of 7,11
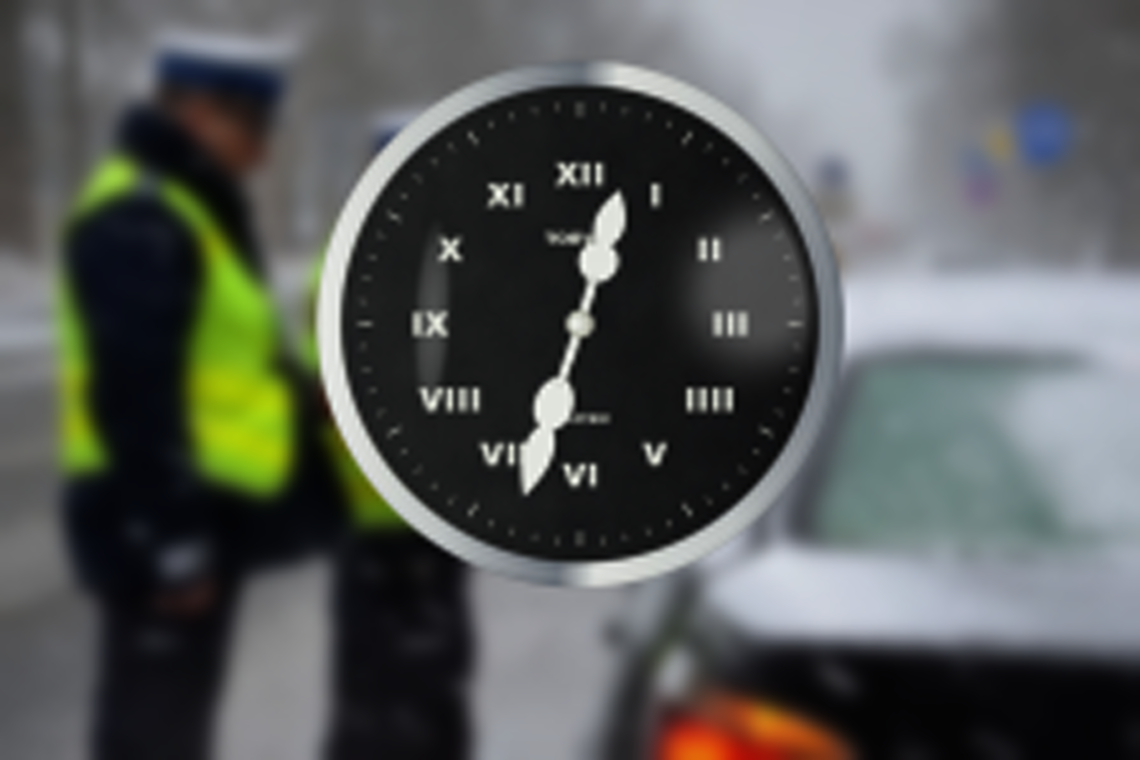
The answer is 12,33
